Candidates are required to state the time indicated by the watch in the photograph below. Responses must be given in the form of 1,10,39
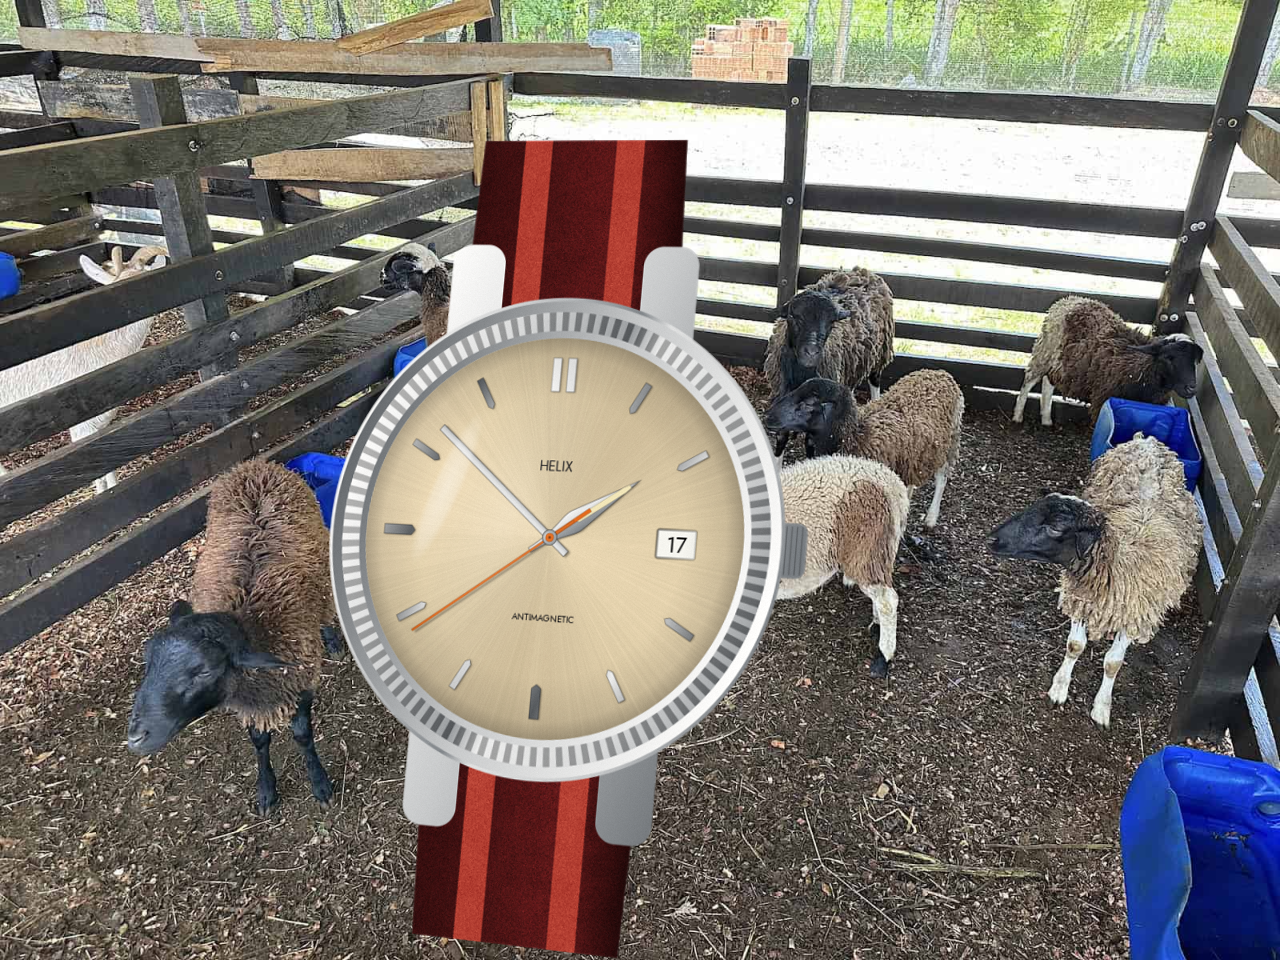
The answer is 1,51,39
